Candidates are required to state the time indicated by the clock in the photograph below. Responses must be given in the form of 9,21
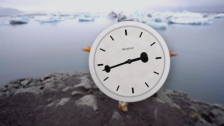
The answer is 2,43
